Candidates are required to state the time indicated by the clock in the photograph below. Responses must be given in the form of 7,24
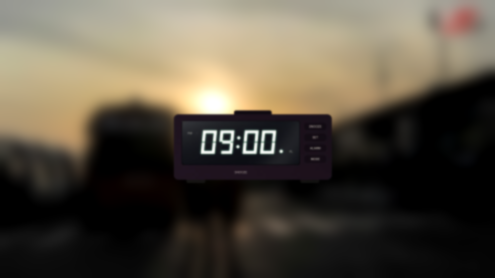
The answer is 9,00
